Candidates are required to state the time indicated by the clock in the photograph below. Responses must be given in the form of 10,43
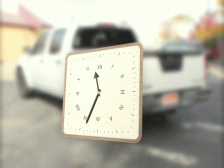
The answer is 11,34
